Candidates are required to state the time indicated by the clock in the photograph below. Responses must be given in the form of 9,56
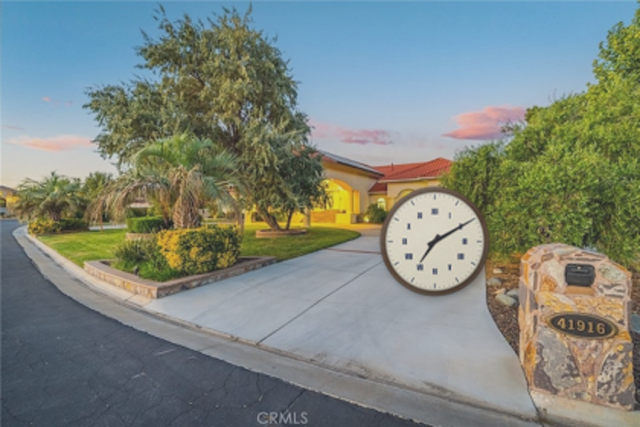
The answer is 7,10
